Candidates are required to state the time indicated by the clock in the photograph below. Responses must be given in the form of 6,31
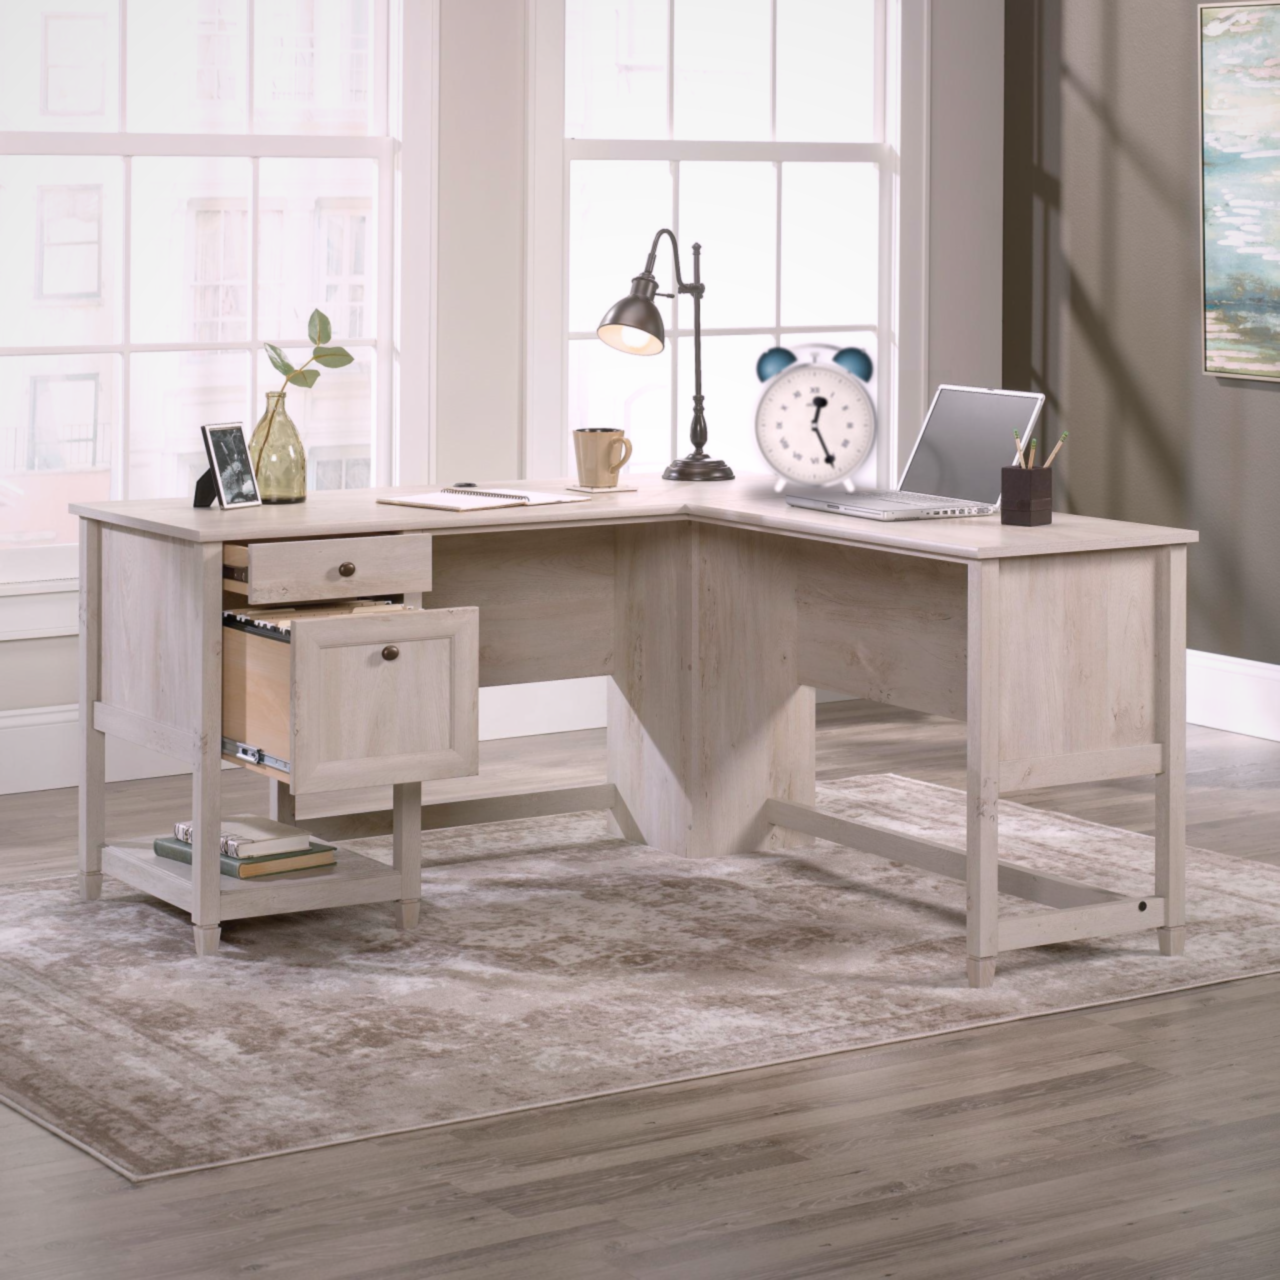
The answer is 12,26
